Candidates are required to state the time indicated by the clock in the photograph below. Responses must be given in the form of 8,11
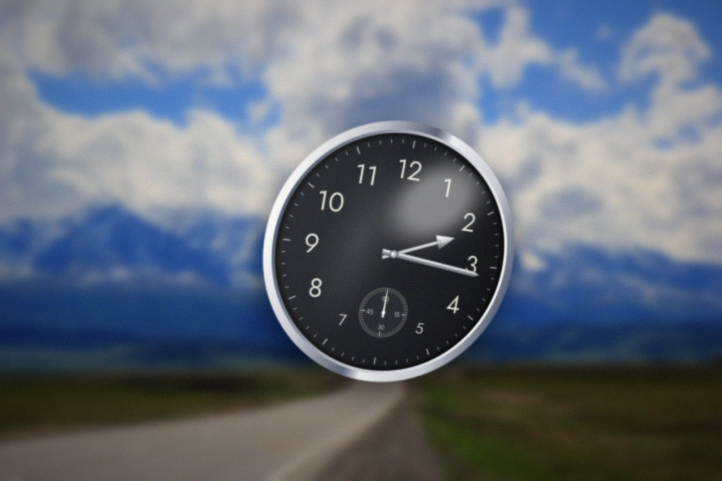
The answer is 2,16
